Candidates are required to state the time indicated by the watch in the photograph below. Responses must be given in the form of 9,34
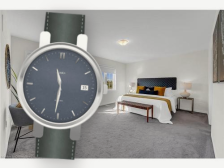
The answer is 11,31
